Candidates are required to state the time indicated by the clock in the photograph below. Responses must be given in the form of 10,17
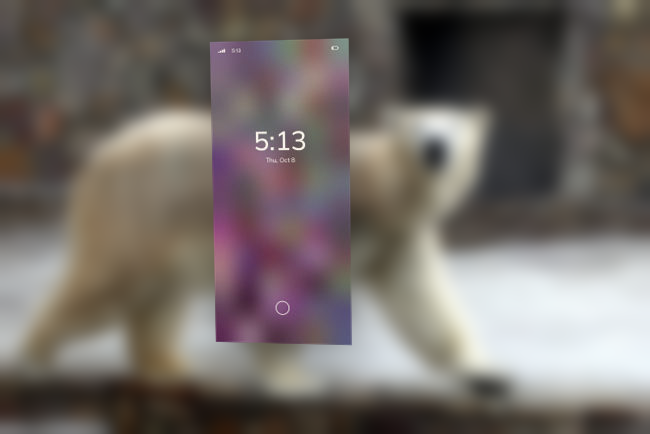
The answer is 5,13
